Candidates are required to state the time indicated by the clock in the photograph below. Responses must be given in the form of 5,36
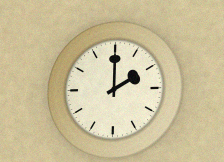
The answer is 2,00
